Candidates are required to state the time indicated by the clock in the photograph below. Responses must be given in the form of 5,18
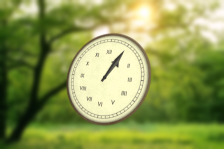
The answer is 1,05
